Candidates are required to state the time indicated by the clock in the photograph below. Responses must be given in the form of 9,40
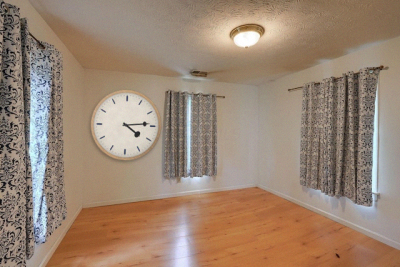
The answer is 4,14
